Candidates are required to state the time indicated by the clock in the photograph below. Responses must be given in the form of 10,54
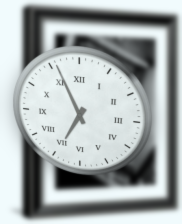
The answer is 6,56
